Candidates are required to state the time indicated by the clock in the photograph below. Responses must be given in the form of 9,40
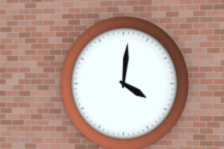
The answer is 4,01
